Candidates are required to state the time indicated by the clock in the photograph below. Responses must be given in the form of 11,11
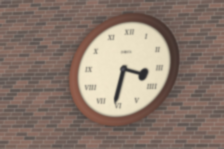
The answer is 3,31
